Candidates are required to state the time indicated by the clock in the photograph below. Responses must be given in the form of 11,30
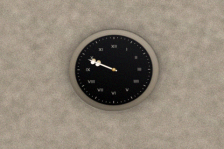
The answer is 9,49
